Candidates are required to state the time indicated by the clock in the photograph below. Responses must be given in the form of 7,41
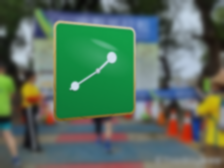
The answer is 1,40
